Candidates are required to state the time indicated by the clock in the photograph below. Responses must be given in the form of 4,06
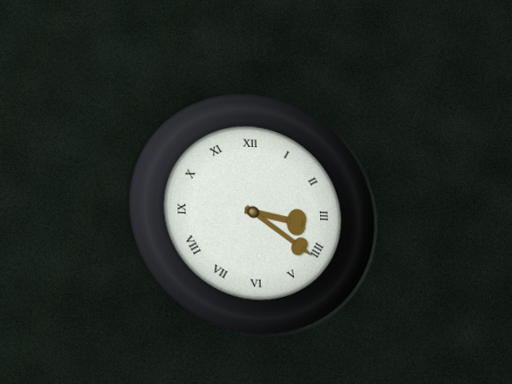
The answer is 3,21
